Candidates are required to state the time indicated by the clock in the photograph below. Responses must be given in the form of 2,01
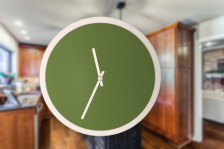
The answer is 11,34
